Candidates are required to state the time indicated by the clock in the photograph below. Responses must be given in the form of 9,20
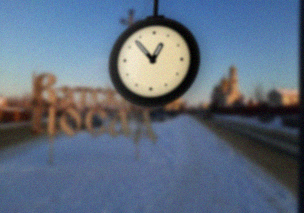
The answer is 12,53
